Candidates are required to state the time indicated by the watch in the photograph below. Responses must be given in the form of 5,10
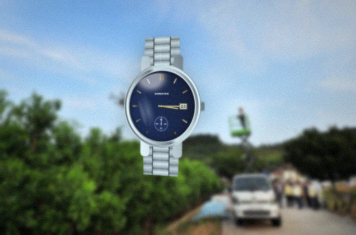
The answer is 3,15
